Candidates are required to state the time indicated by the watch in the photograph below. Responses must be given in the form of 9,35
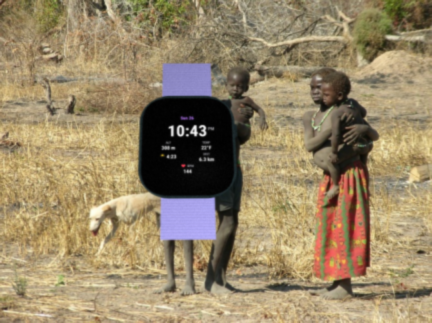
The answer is 10,43
